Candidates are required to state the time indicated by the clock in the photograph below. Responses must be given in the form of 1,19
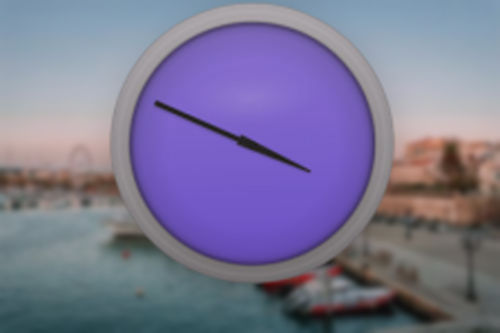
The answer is 3,49
